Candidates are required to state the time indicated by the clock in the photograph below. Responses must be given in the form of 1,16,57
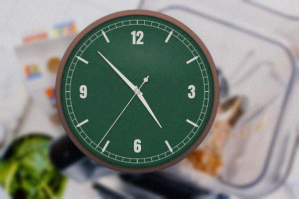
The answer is 4,52,36
